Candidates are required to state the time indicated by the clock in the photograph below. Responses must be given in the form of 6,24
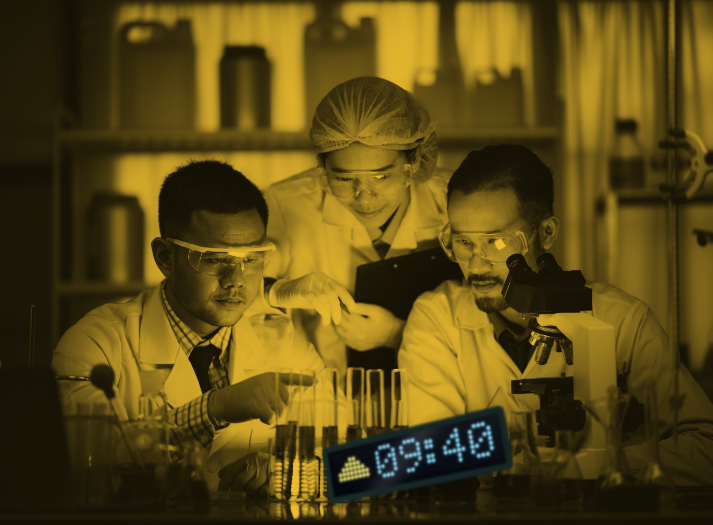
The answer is 9,40
